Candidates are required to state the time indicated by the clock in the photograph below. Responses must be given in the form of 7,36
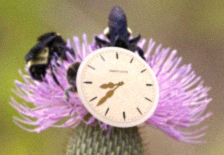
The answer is 8,38
